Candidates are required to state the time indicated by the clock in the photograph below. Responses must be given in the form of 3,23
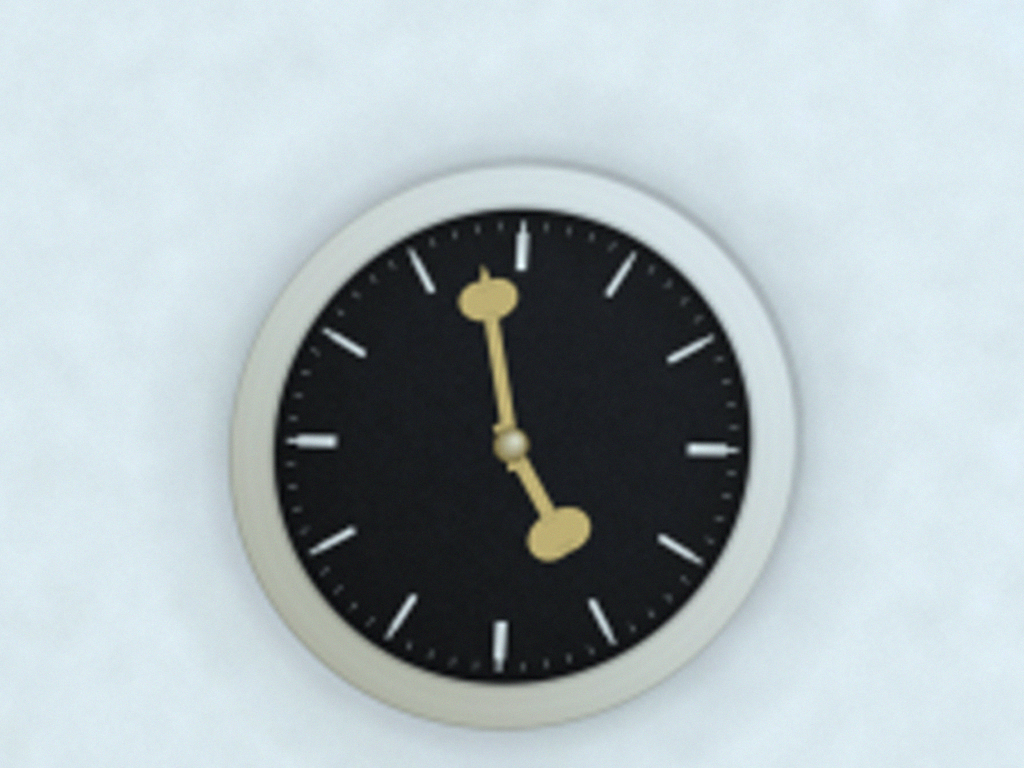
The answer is 4,58
